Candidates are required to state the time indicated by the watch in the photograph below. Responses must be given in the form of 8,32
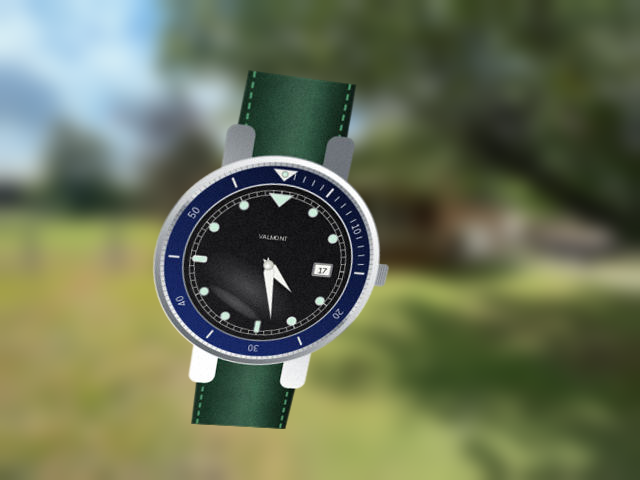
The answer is 4,28
